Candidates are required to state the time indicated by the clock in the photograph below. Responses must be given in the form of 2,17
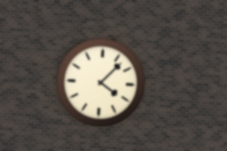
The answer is 4,07
